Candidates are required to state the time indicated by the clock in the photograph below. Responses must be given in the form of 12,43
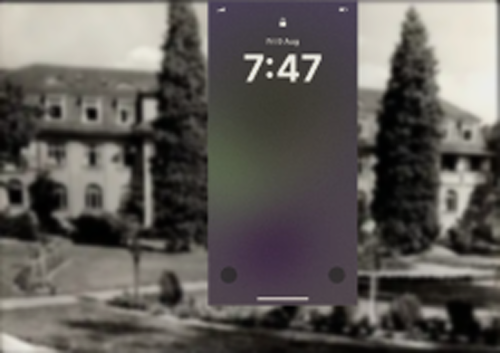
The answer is 7,47
